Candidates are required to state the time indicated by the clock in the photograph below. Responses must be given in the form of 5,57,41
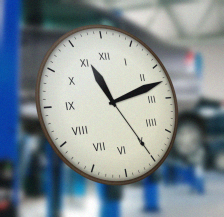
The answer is 11,12,25
